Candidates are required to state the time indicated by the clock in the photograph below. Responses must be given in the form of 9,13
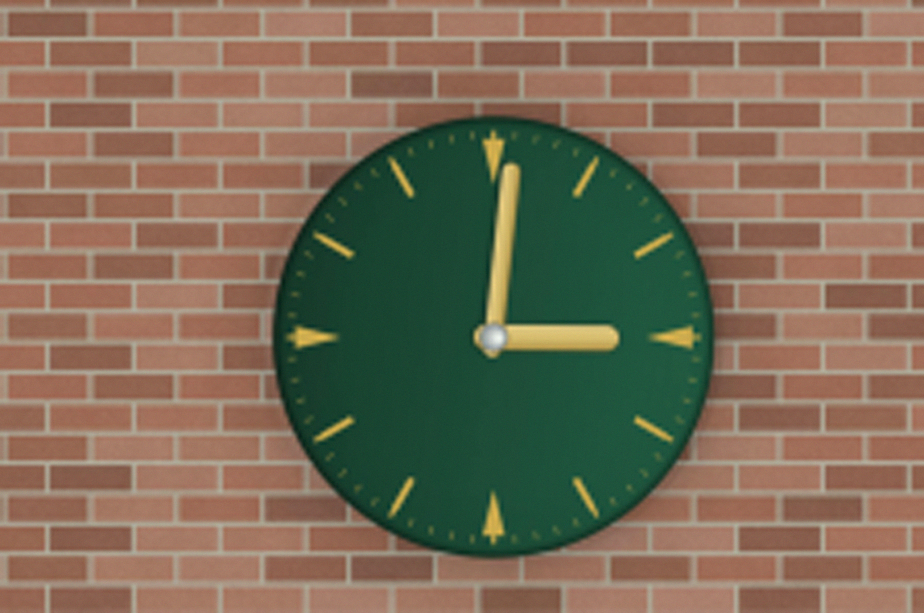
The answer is 3,01
